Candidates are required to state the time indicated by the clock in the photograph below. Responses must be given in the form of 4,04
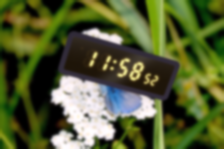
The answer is 11,58
